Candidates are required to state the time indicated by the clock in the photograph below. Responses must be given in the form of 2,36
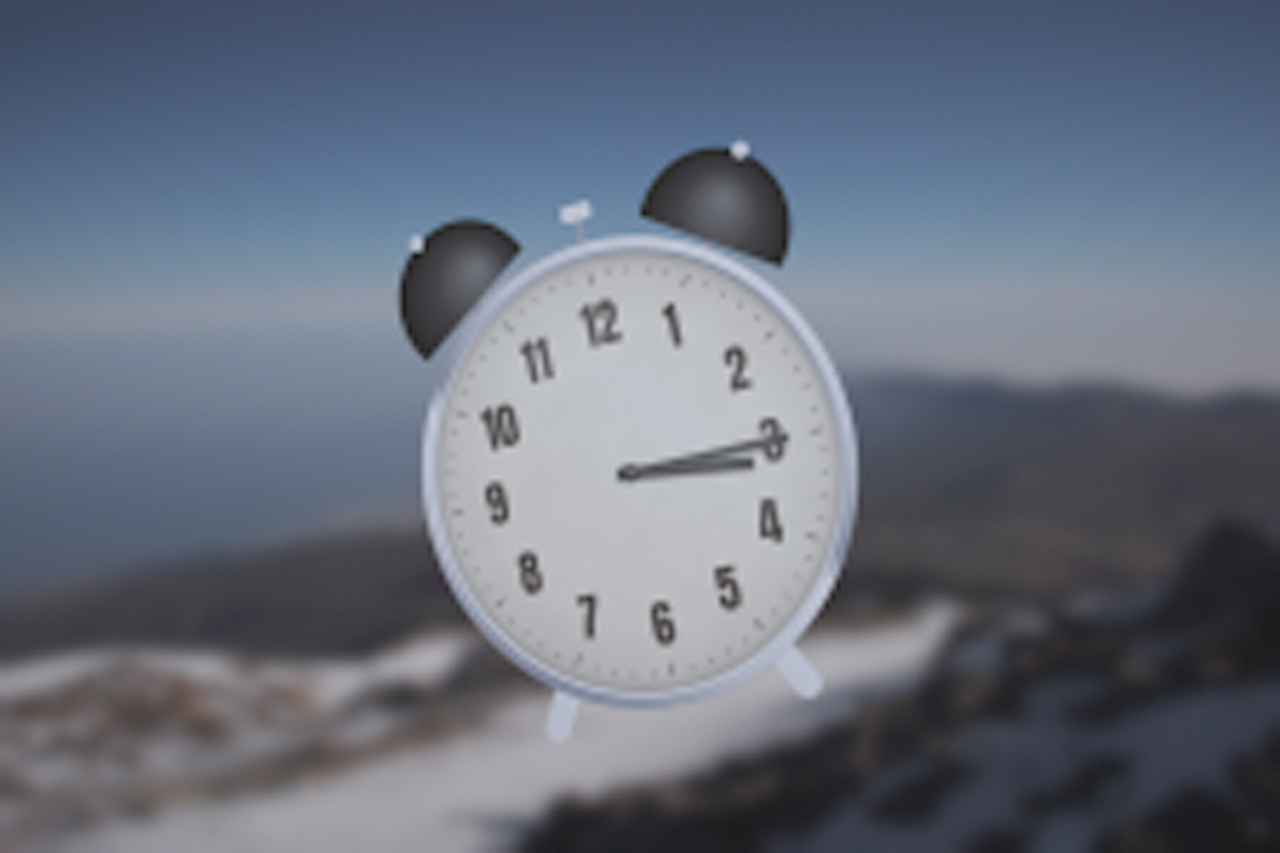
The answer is 3,15
